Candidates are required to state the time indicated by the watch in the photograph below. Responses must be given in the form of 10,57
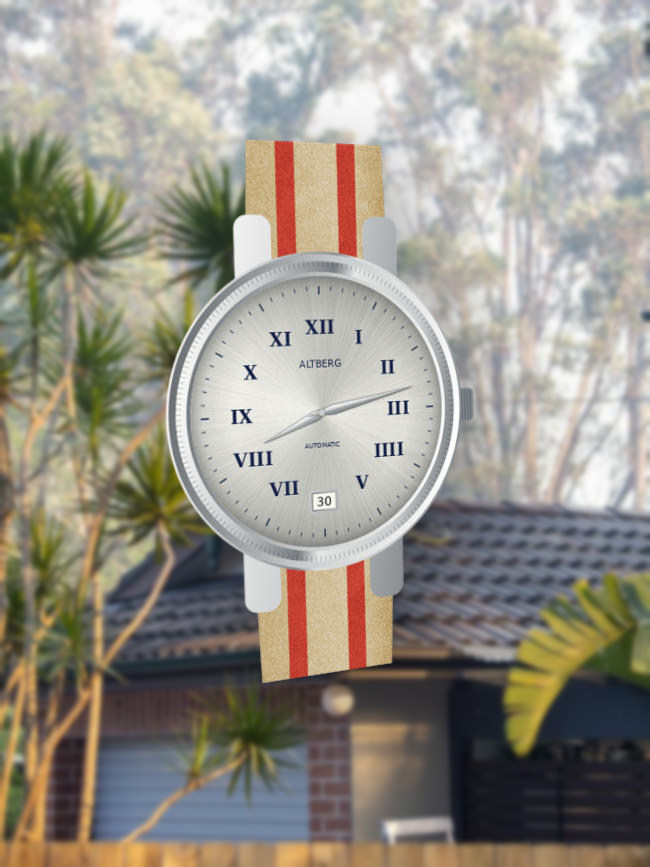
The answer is 8,13
